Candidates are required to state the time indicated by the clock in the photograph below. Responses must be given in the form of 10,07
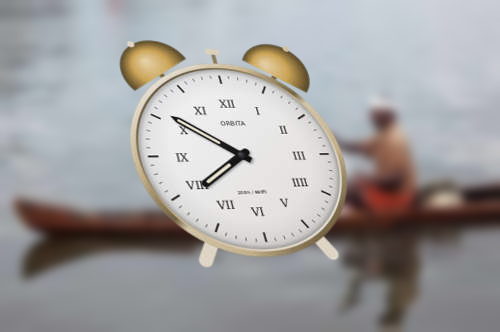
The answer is 7,51
